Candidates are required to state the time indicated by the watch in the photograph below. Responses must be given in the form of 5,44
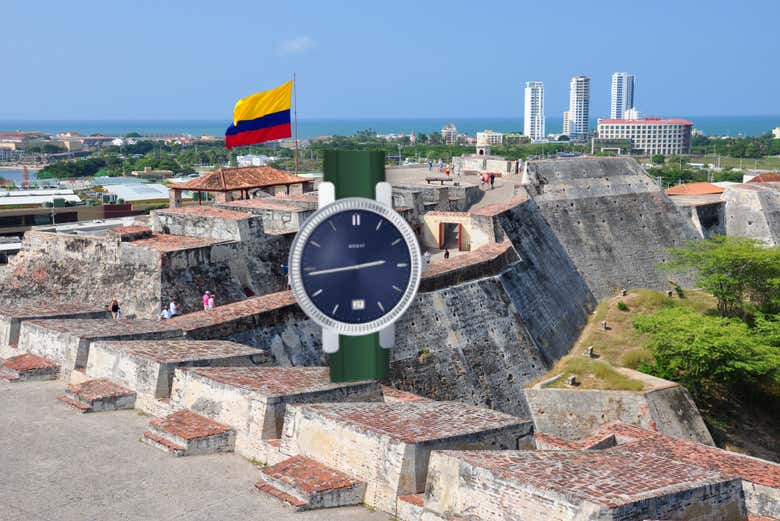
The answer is 2,44
